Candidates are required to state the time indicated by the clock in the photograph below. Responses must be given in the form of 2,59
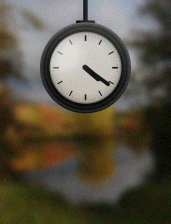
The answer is 4,21
